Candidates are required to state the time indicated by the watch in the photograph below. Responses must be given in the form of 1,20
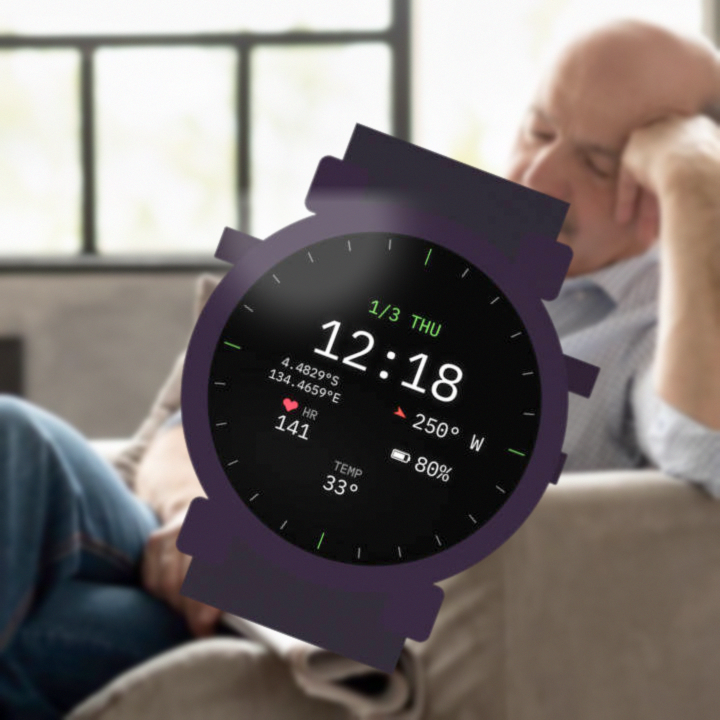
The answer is 12,18
